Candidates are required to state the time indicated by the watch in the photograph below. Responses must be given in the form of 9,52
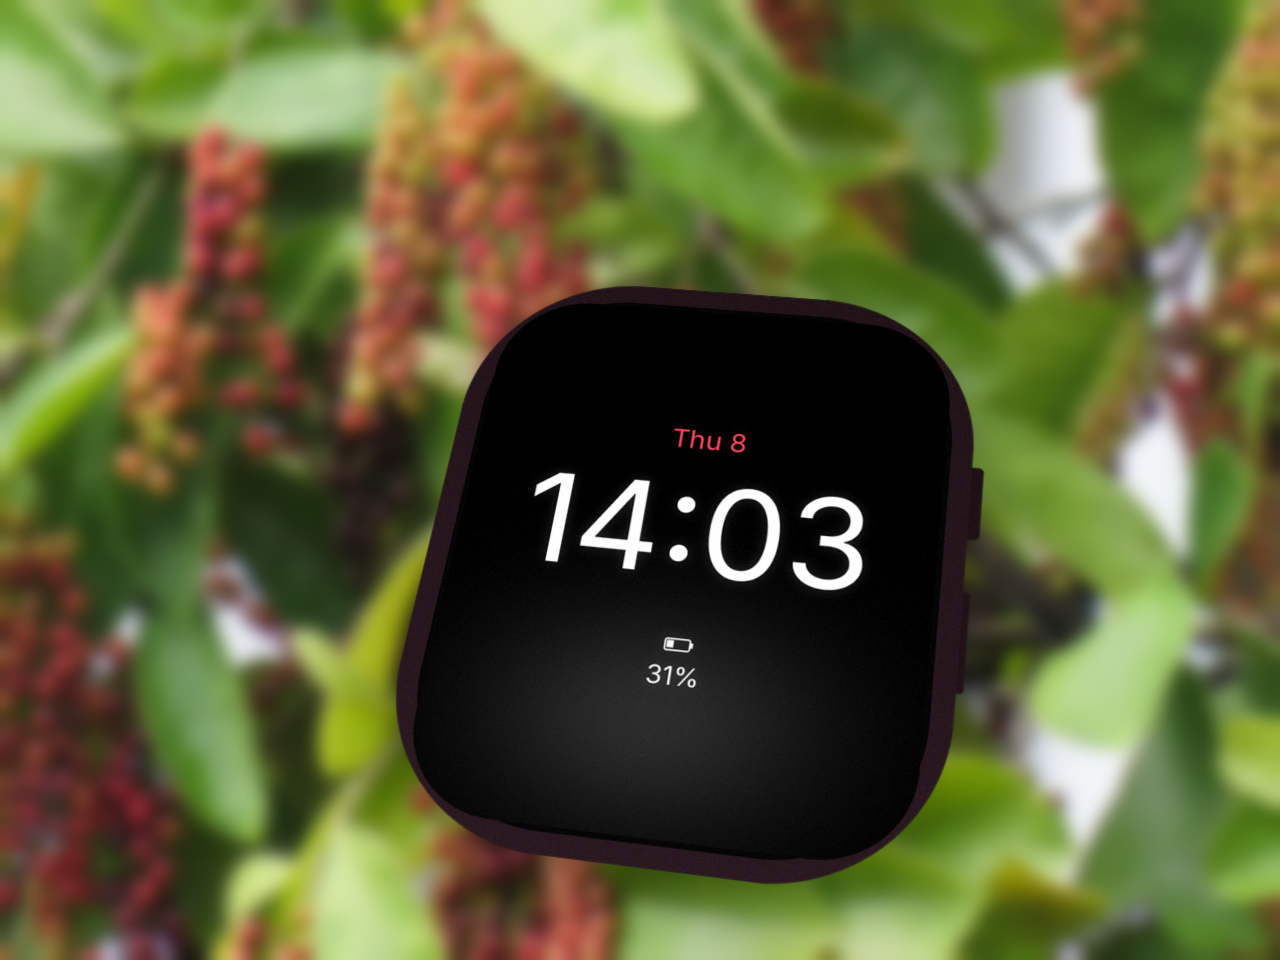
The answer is 14,03
